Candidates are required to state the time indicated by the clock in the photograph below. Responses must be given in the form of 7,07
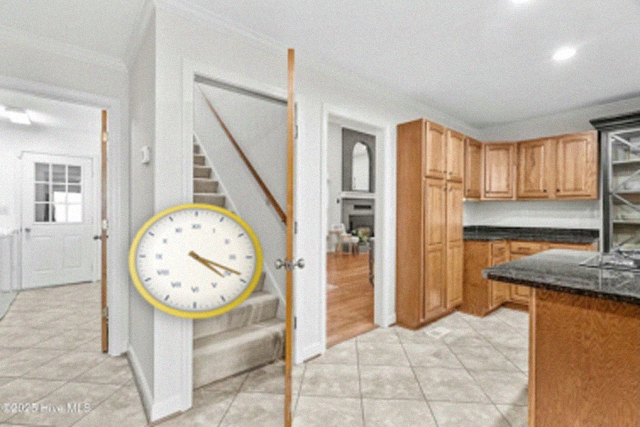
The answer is 4,19
